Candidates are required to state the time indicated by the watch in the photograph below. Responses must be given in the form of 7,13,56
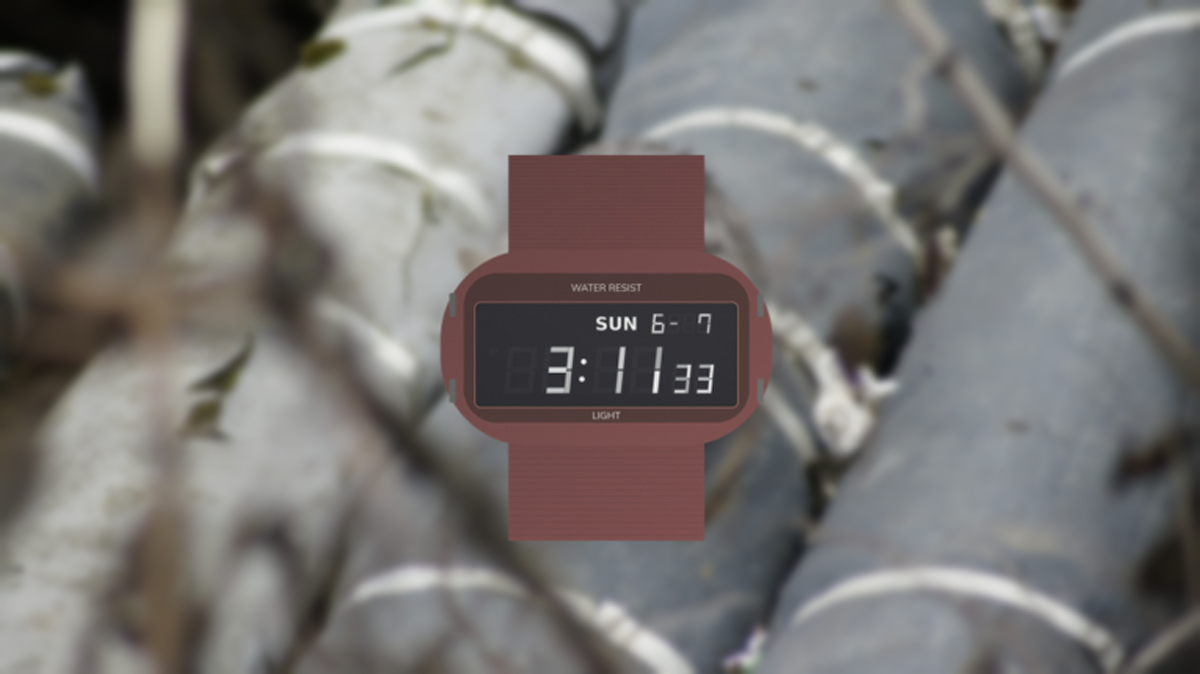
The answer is 3,11,33
